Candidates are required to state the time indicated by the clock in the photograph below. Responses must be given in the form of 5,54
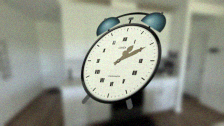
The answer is 1,10
